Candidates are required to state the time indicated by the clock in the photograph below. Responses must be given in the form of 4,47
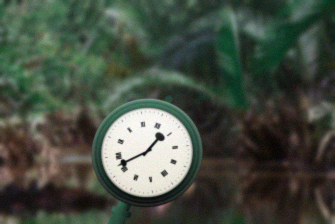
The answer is 12,37
